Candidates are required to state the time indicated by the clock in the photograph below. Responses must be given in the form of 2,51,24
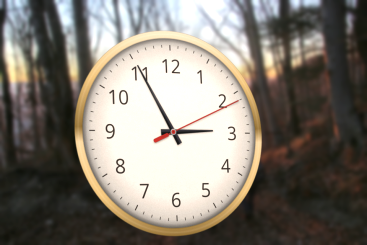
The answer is 2,55,11
